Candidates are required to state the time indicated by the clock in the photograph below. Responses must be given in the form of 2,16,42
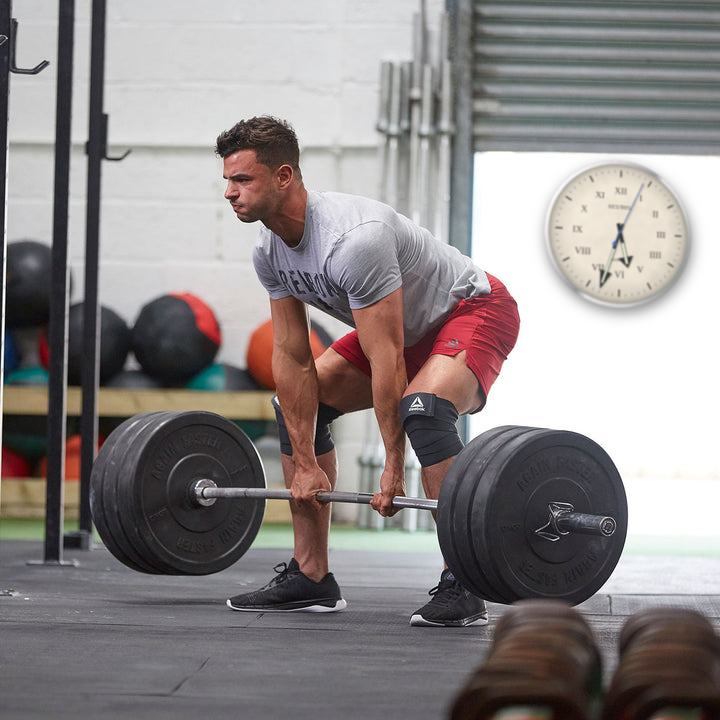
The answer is 5,33,04
